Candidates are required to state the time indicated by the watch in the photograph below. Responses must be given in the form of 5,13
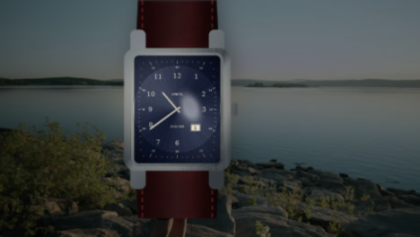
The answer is 10,39
